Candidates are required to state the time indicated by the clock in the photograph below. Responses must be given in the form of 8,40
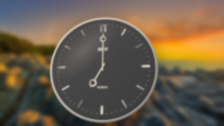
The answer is 7,00
